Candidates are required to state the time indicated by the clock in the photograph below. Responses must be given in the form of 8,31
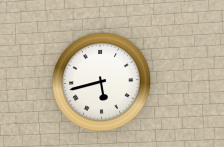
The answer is 5,43
